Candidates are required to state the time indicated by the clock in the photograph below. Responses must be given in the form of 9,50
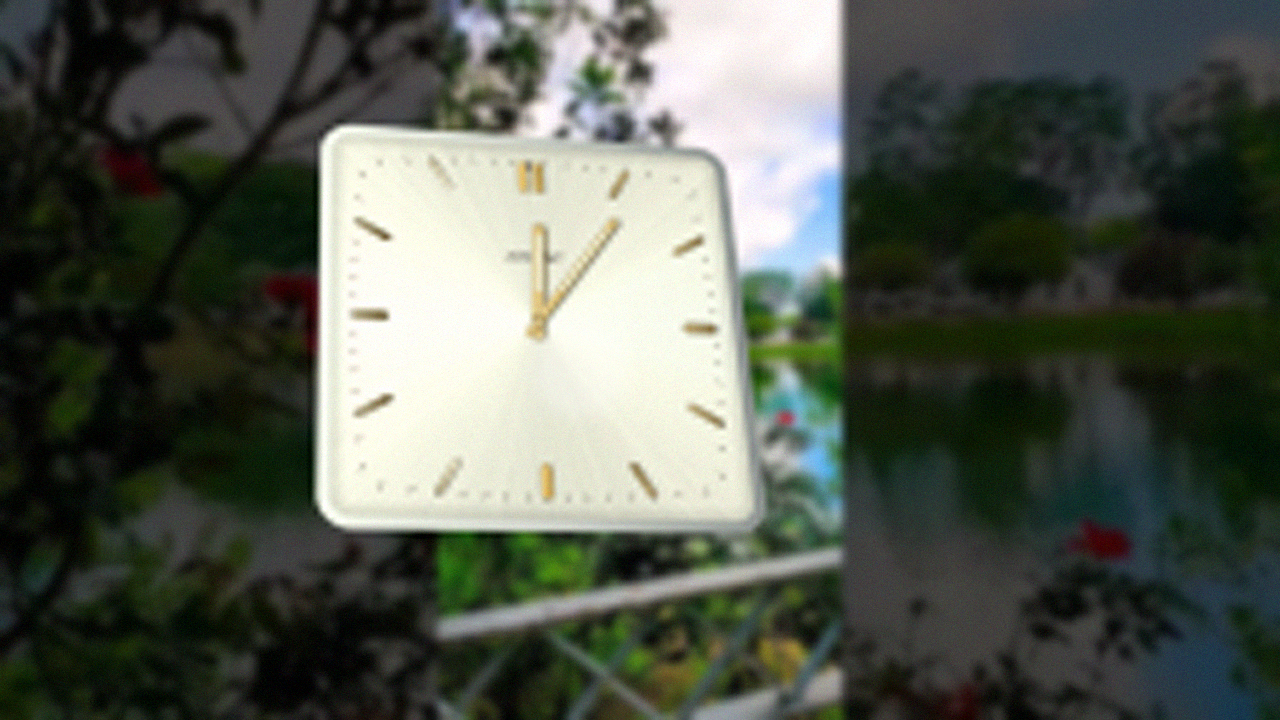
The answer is 12,06
